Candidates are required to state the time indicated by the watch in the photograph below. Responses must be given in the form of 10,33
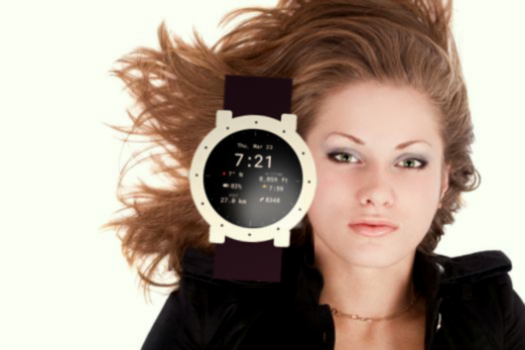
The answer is 7,21
